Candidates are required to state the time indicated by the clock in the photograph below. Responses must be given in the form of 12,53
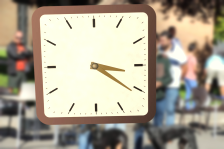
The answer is 3,21
